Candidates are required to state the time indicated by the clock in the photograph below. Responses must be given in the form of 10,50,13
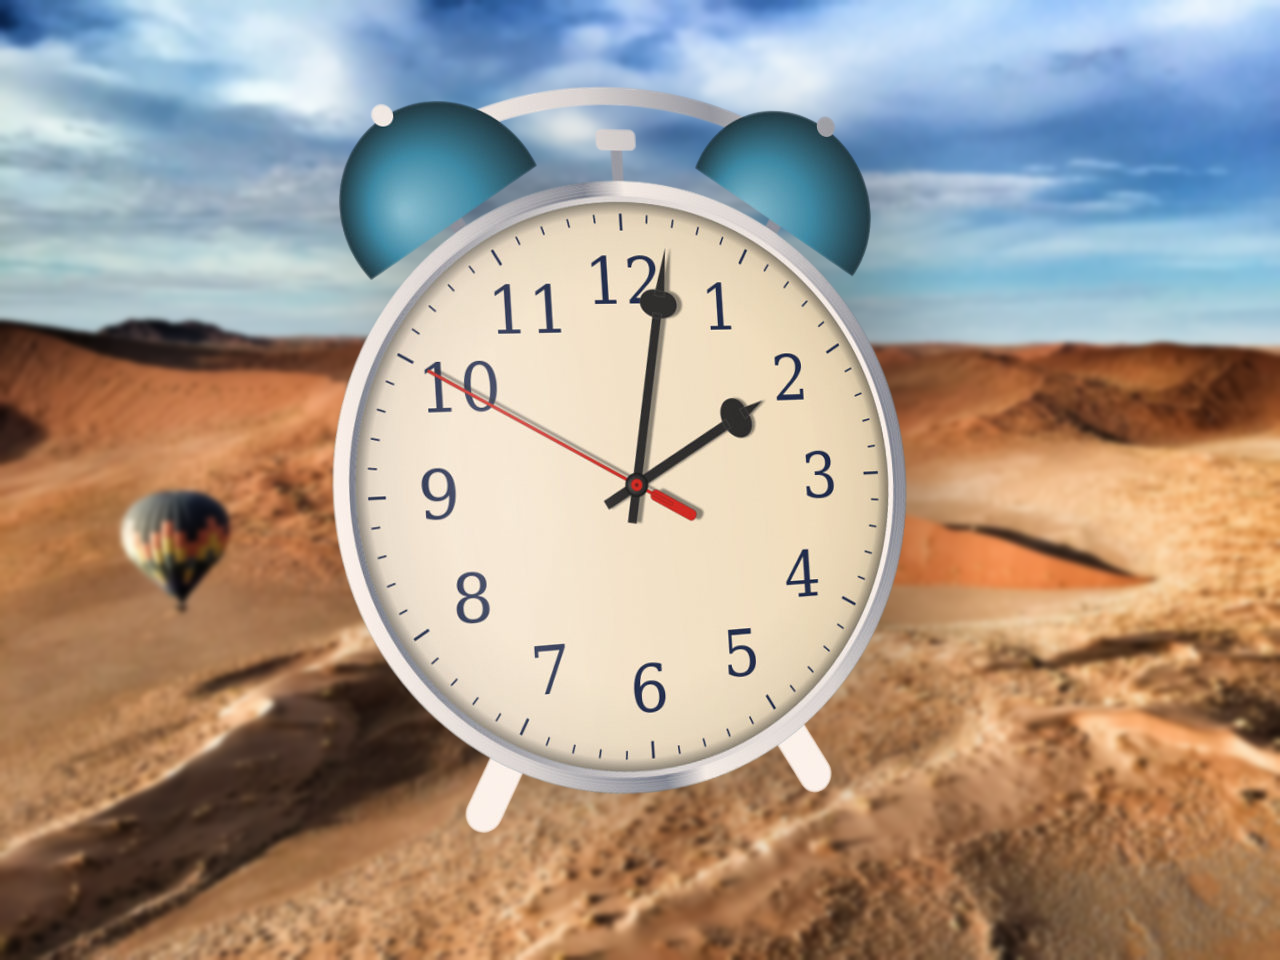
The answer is 2,01,50
